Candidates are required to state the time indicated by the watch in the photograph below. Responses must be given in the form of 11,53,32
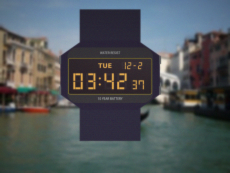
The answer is 3,42,37
